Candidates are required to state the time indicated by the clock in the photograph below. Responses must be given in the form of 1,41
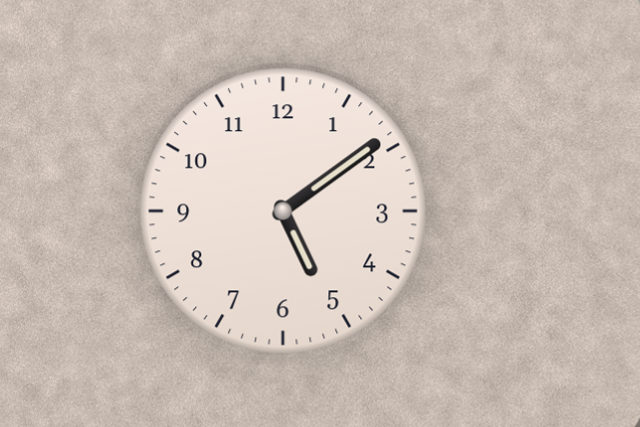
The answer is 5,09
